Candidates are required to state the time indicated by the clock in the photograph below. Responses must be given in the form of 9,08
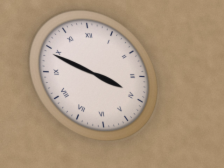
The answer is 3,49
